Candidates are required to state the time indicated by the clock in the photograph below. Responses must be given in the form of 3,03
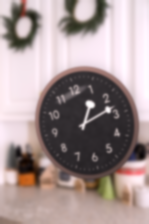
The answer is 1,13
